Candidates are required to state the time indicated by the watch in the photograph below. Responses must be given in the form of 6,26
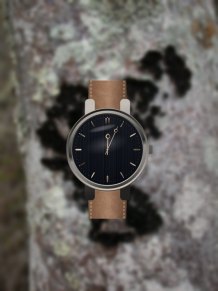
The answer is 12,04
